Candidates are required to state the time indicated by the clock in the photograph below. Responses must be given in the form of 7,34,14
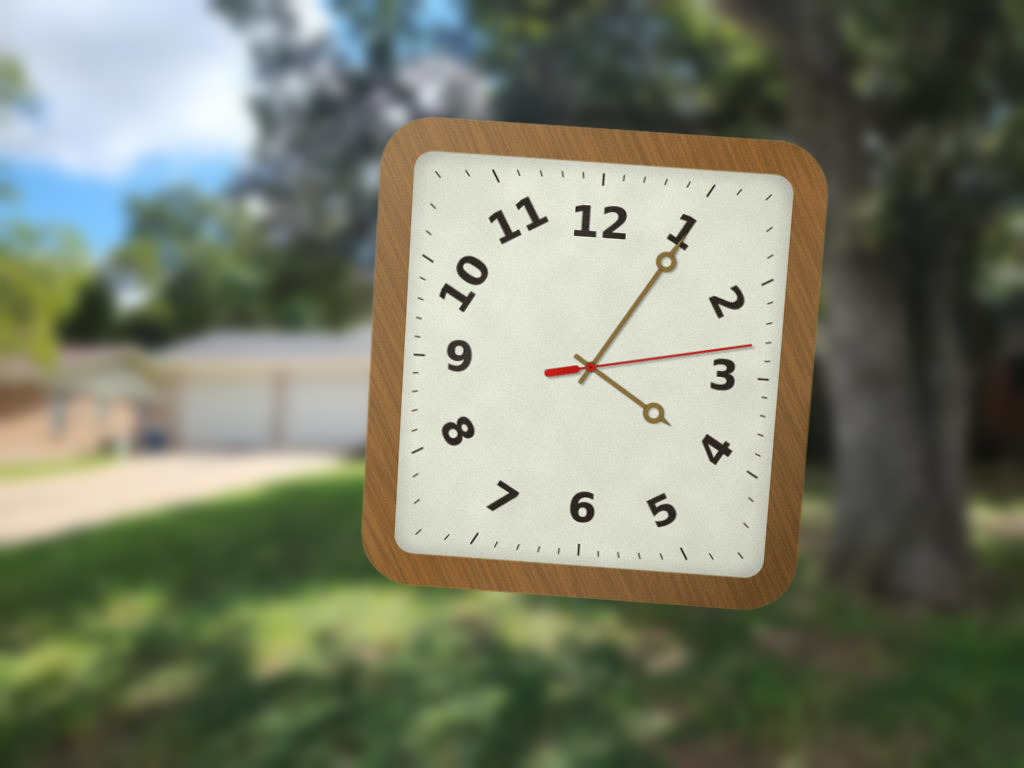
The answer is 4,05,13
